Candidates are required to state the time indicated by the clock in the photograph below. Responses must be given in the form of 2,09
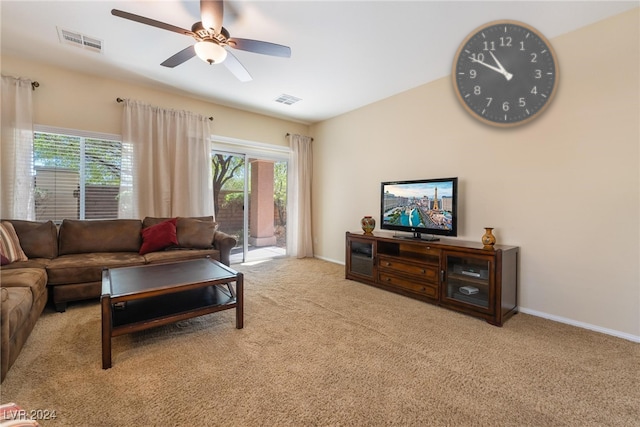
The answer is 10,49
